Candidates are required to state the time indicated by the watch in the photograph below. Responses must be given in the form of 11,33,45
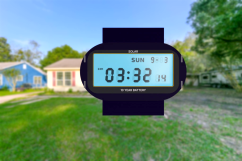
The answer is 3,32,14
